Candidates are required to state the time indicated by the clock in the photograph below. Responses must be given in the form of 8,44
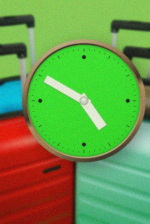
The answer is 4,50
